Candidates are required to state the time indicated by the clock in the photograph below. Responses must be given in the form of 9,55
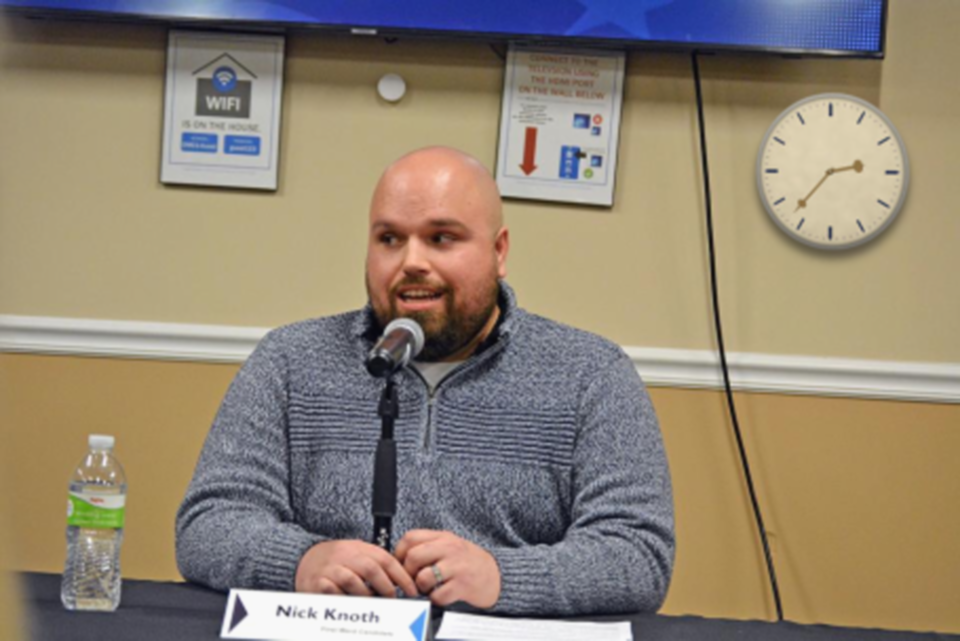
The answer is 2,37
